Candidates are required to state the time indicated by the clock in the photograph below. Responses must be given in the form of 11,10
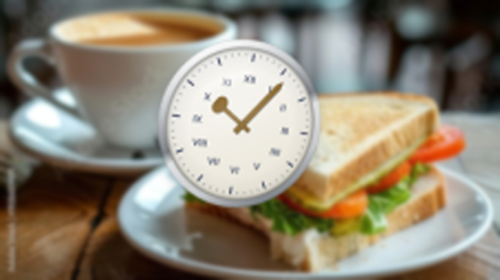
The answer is 10,06
